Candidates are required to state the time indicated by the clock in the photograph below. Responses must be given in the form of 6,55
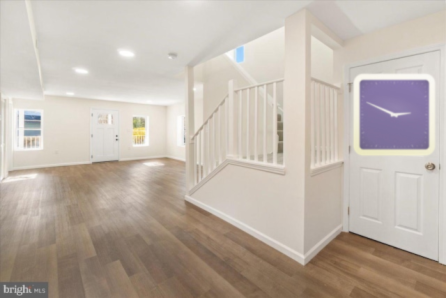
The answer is 2,49
